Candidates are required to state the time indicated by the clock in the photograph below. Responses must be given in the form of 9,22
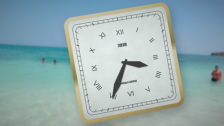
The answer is 3,35
